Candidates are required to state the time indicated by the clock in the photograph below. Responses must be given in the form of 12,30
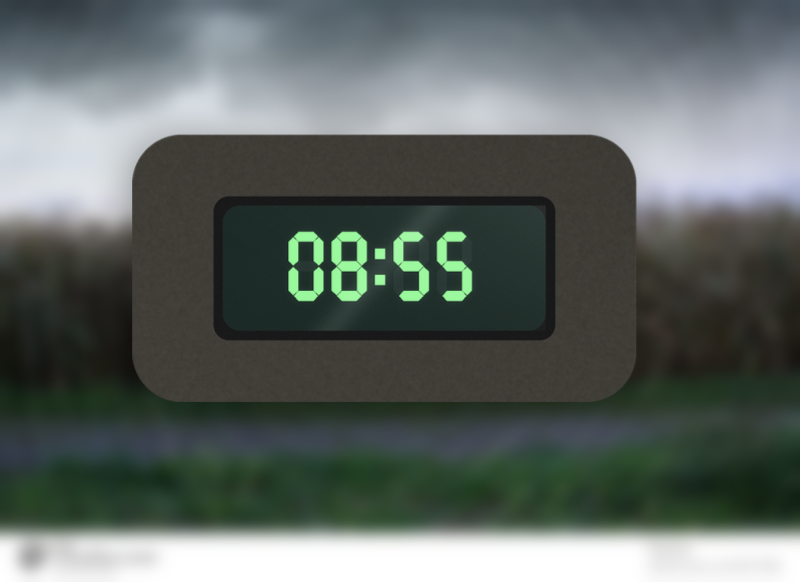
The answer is 8,55
